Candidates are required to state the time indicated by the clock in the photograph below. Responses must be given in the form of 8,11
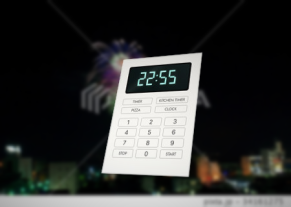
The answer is 22,55
